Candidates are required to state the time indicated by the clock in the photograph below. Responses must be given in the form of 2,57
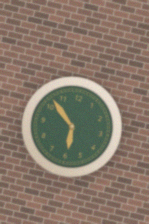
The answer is 5,52
